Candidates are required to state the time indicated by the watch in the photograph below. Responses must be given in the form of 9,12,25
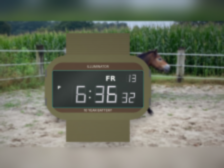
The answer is 6,36,32
